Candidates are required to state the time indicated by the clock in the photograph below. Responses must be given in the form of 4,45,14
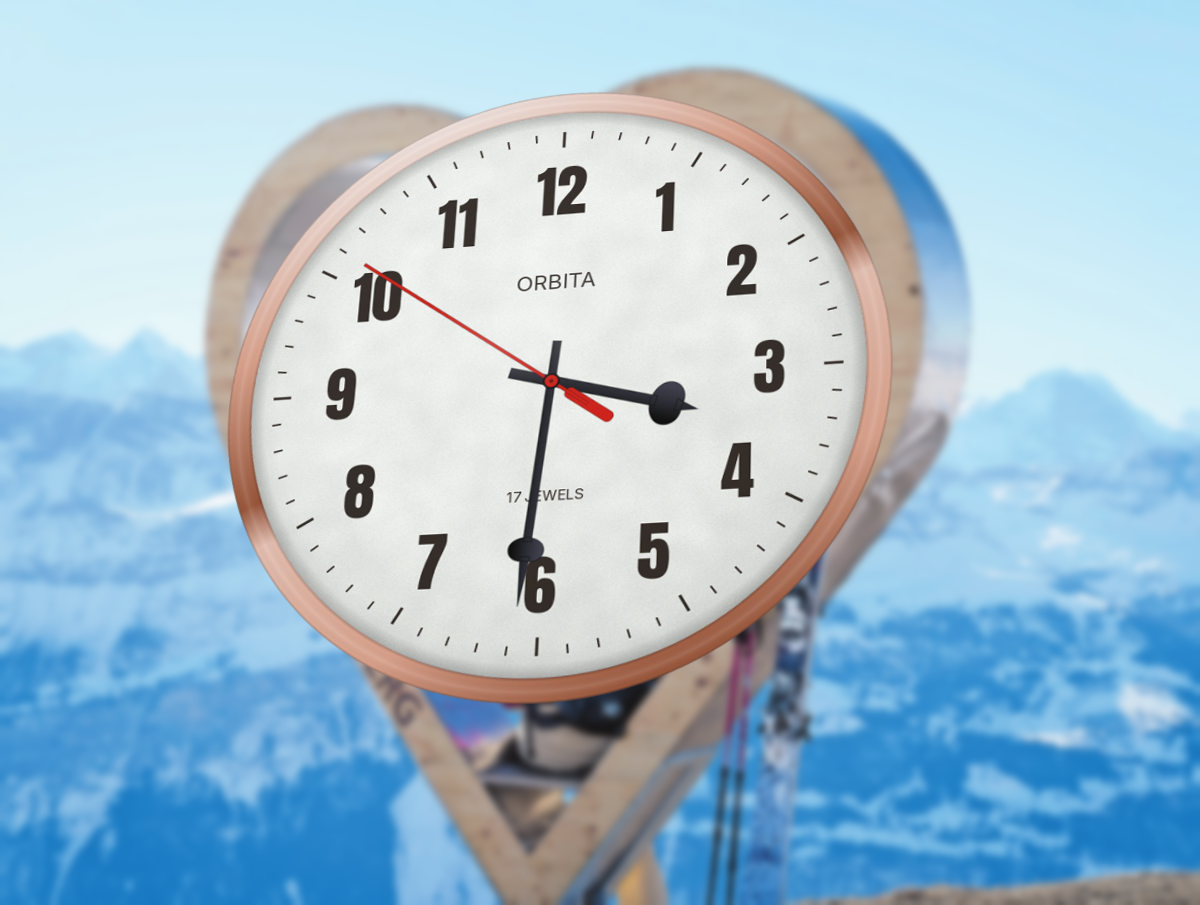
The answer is 3,30,51
